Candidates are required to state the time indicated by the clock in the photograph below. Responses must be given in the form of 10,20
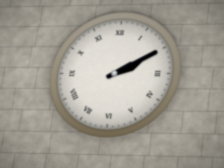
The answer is 2,10
